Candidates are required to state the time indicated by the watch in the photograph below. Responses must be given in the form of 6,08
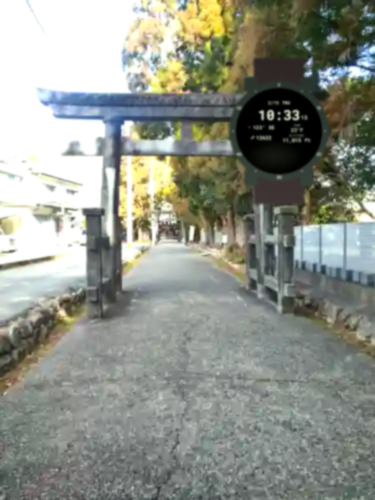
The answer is 10,33
